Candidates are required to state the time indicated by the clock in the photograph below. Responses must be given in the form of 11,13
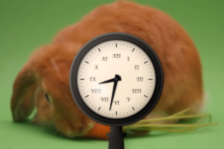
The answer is 8,32
